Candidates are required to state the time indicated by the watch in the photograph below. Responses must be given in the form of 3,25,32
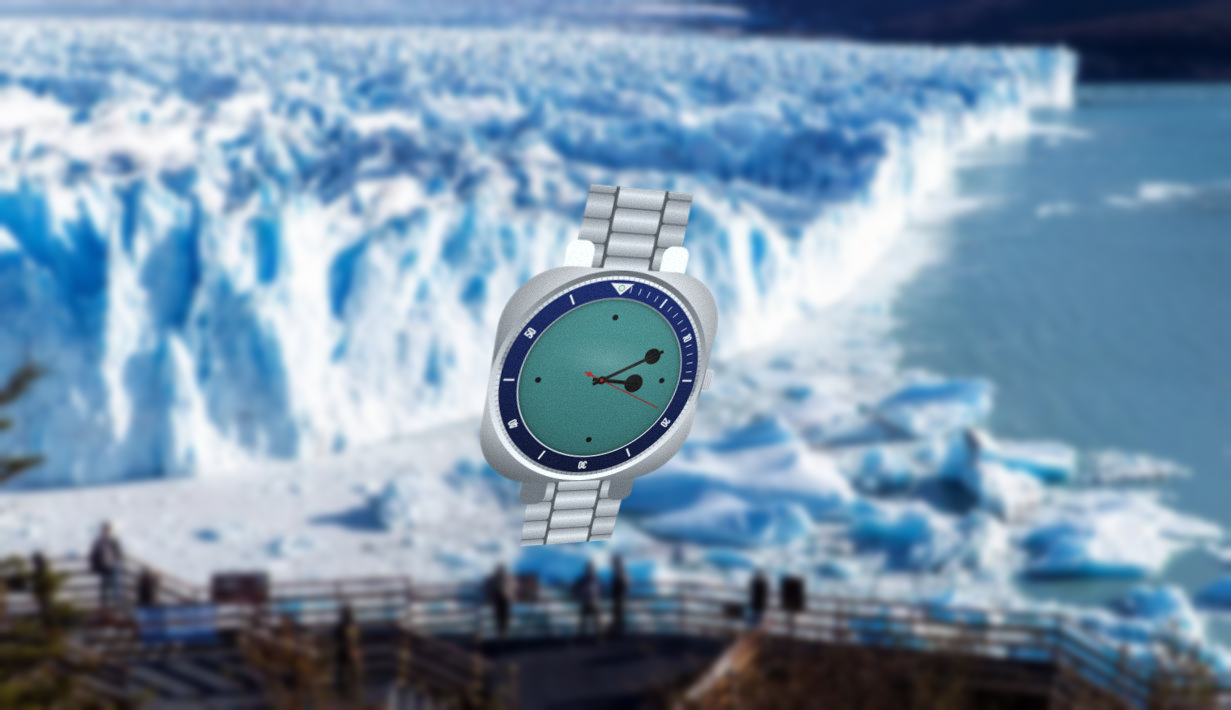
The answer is 3,10,19
